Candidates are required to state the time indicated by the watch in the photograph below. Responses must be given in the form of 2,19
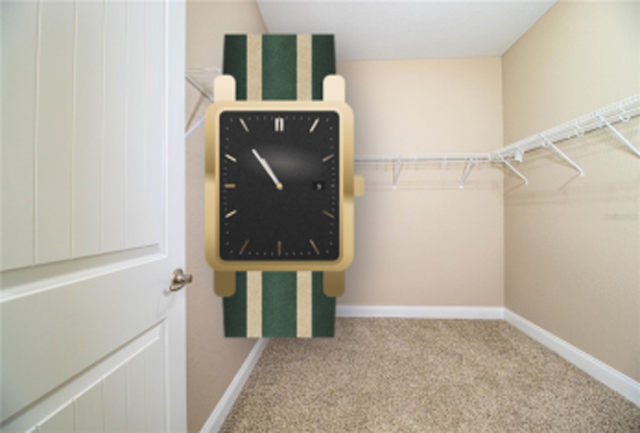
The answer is 10,54
